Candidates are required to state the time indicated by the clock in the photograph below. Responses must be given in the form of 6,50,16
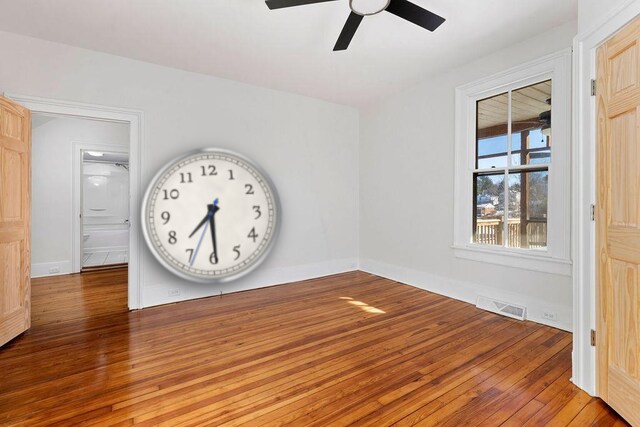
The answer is 7,29,34
